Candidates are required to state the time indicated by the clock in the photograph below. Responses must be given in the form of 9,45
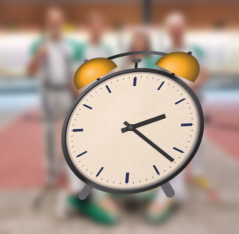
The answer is 2,22
